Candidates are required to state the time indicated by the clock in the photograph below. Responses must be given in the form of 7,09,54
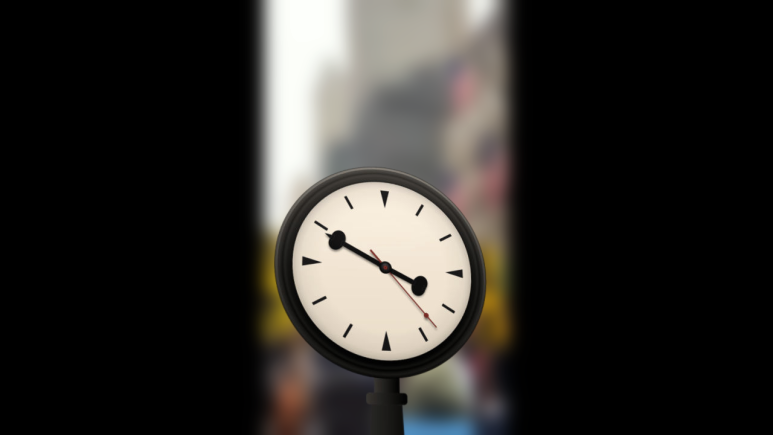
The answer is 3,49,23
